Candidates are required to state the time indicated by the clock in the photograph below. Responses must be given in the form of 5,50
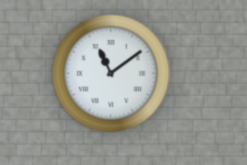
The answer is 11,09
